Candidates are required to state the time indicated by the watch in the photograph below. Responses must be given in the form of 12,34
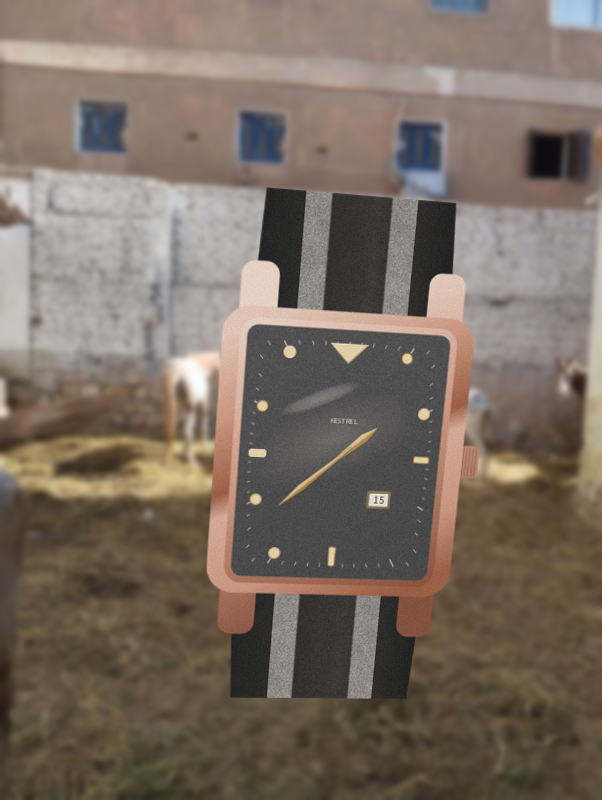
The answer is 1,38
